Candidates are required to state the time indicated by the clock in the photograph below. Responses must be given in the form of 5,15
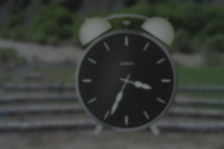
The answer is 3,34
